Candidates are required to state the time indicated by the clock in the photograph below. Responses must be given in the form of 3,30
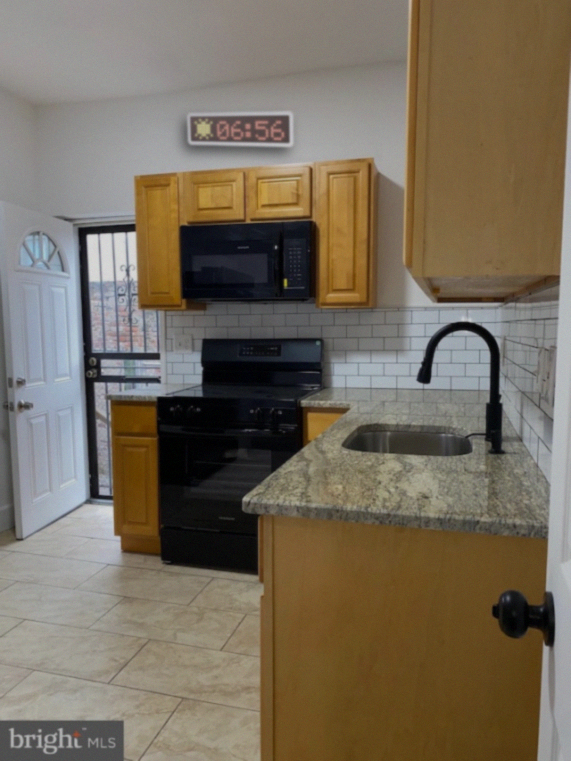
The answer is 6,56
